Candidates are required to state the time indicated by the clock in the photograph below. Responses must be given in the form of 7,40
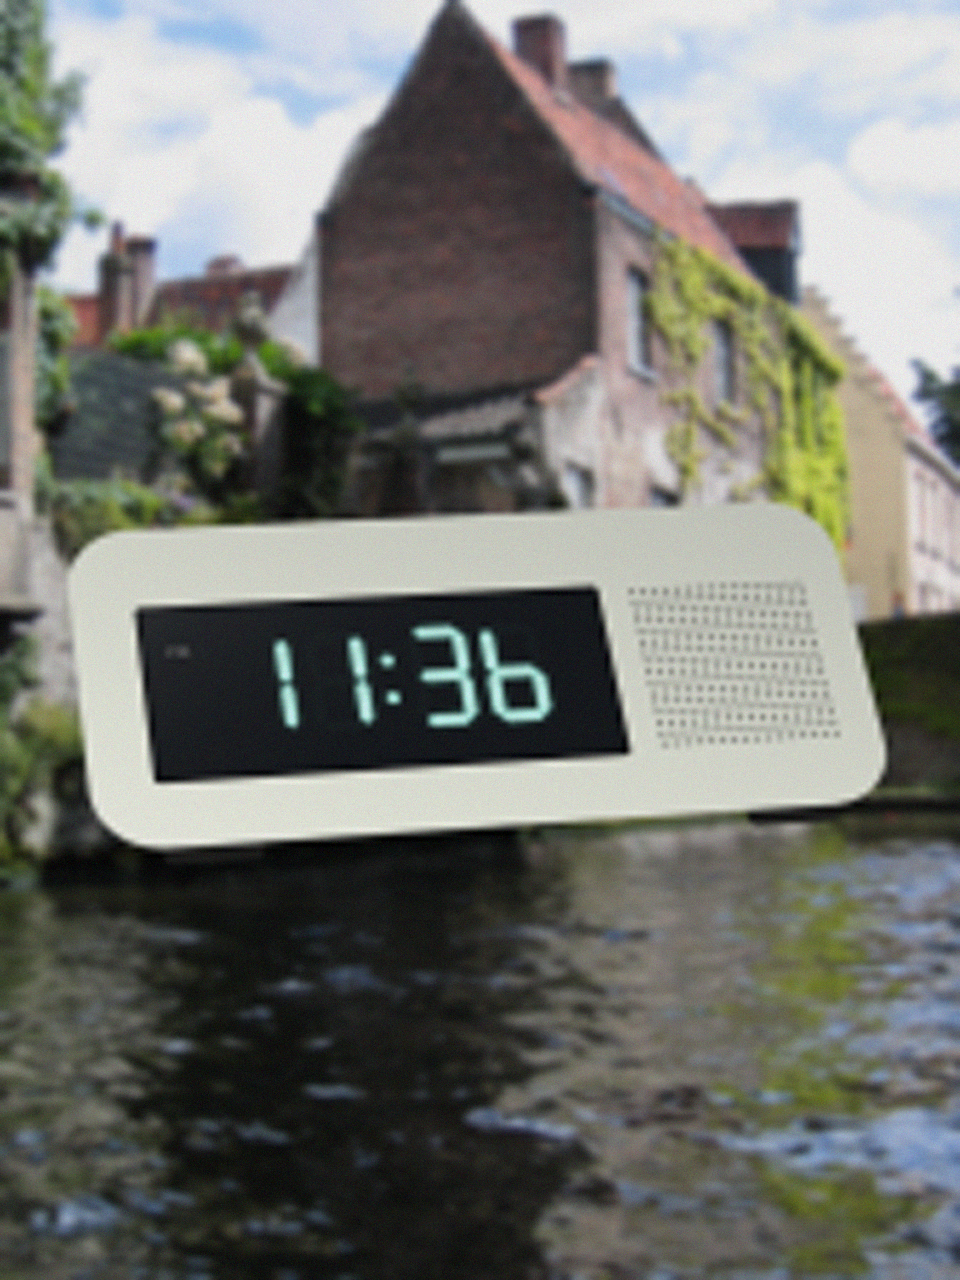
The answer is 11,36
